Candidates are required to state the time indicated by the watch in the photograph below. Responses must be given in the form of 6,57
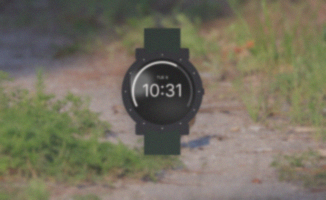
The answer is 10,31
